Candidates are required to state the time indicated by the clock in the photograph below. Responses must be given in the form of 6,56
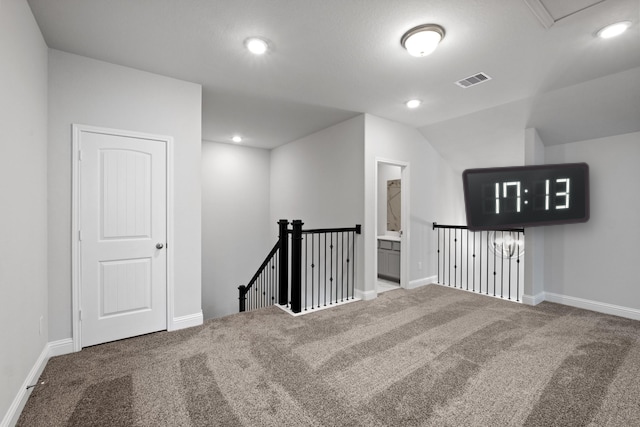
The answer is 17,13
